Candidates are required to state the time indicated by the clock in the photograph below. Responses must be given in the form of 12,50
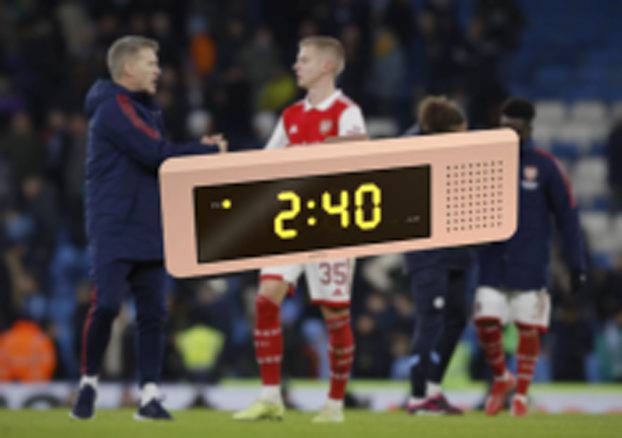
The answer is 2,40
